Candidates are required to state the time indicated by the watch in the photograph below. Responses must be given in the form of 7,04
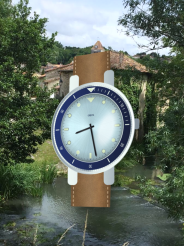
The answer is 8,28
